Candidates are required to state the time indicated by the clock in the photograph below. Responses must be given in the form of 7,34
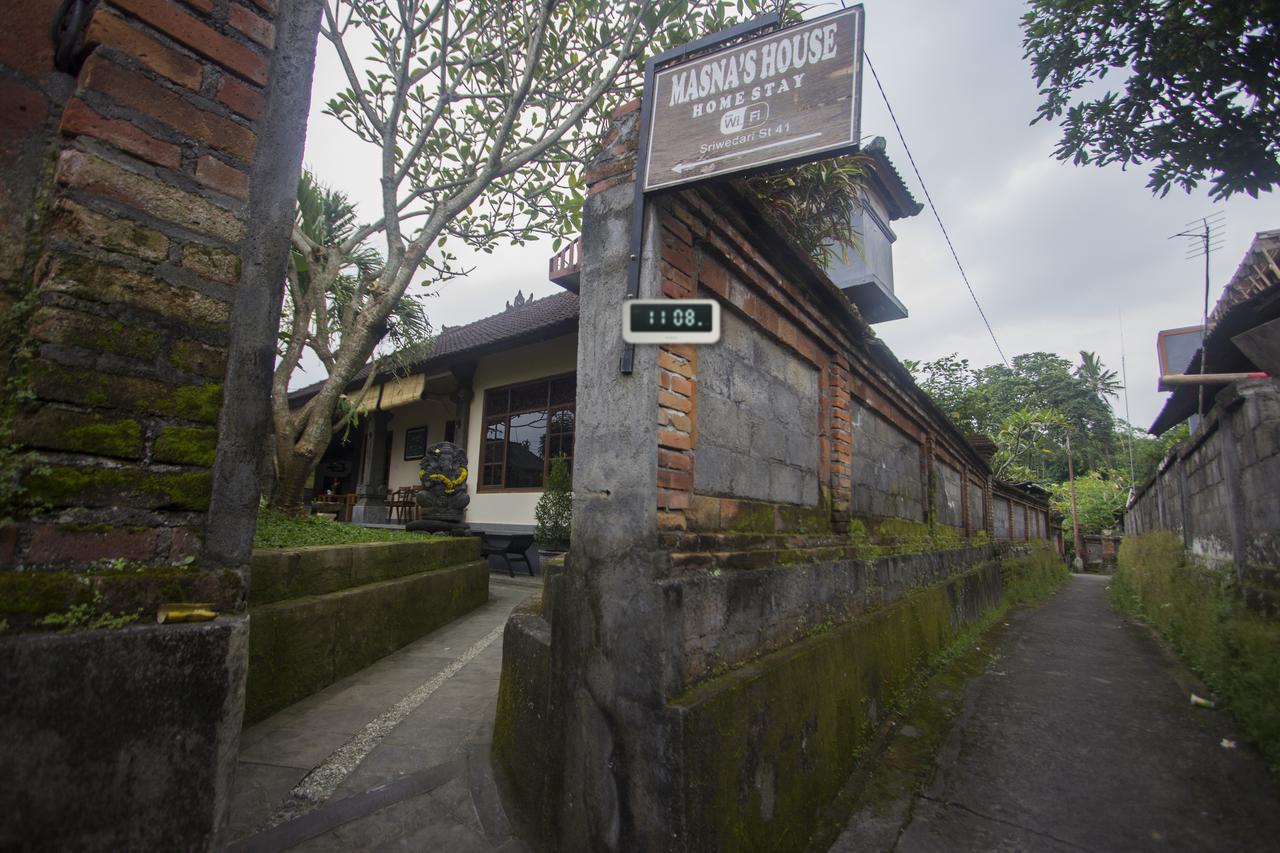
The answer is 11,08
